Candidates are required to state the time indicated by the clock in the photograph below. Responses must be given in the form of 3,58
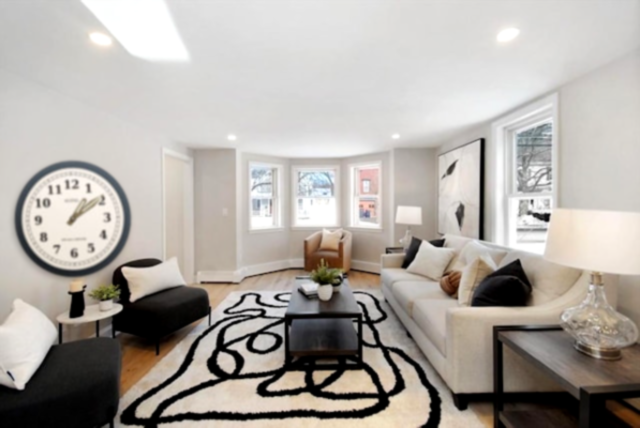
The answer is 1,09
